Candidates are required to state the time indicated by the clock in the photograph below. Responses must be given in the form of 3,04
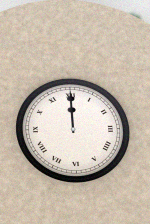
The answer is 12,00
